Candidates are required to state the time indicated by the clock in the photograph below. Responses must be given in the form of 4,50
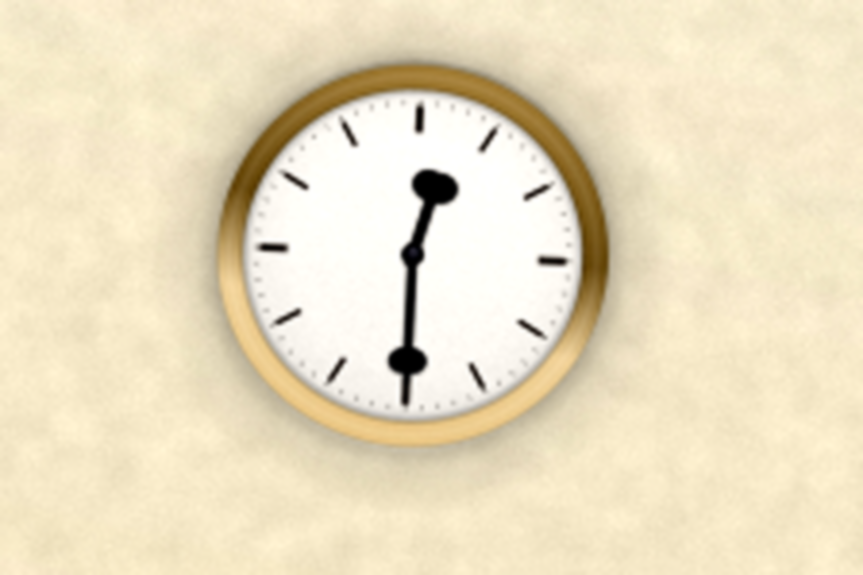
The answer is 12,30
